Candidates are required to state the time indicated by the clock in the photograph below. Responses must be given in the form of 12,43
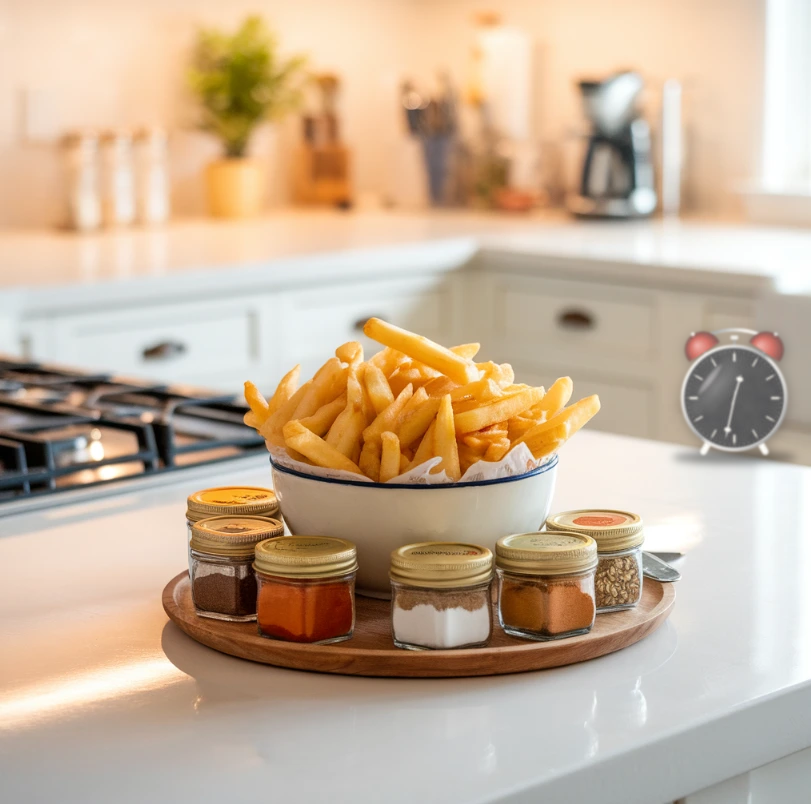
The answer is 12,32
